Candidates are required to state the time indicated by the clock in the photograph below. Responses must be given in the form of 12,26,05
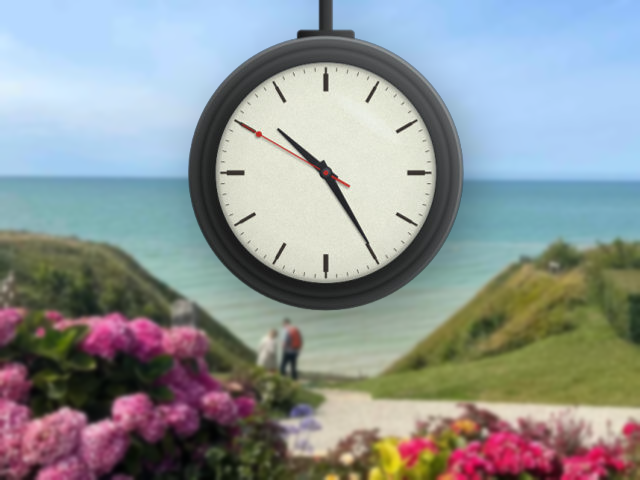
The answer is 10,24,50
